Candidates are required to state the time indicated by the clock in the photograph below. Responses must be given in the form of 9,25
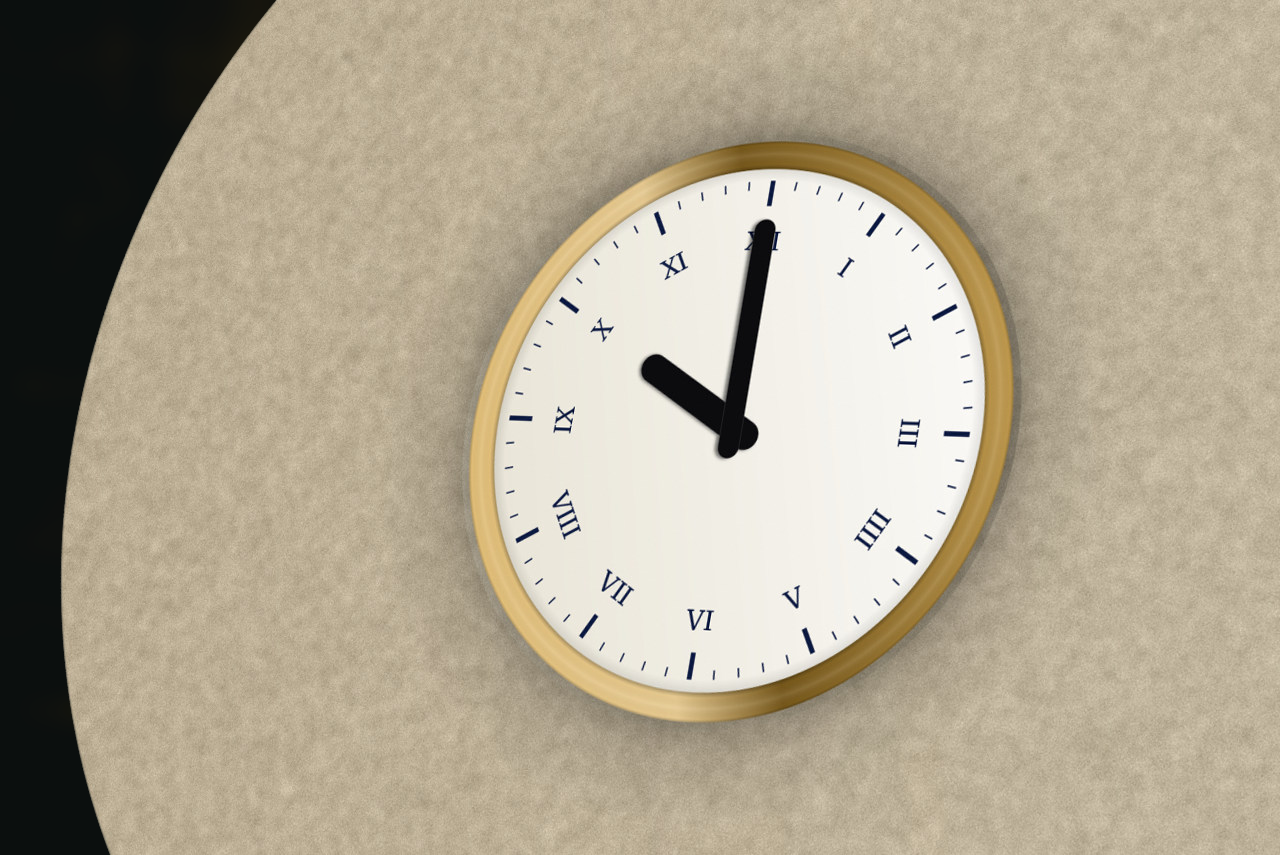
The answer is 10,00
